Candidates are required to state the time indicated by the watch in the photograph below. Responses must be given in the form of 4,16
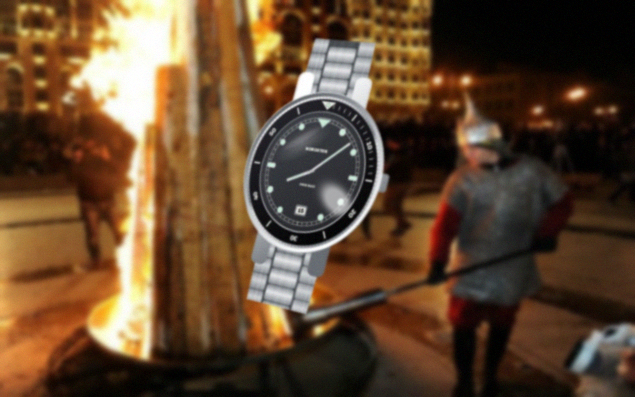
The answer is 8,08
